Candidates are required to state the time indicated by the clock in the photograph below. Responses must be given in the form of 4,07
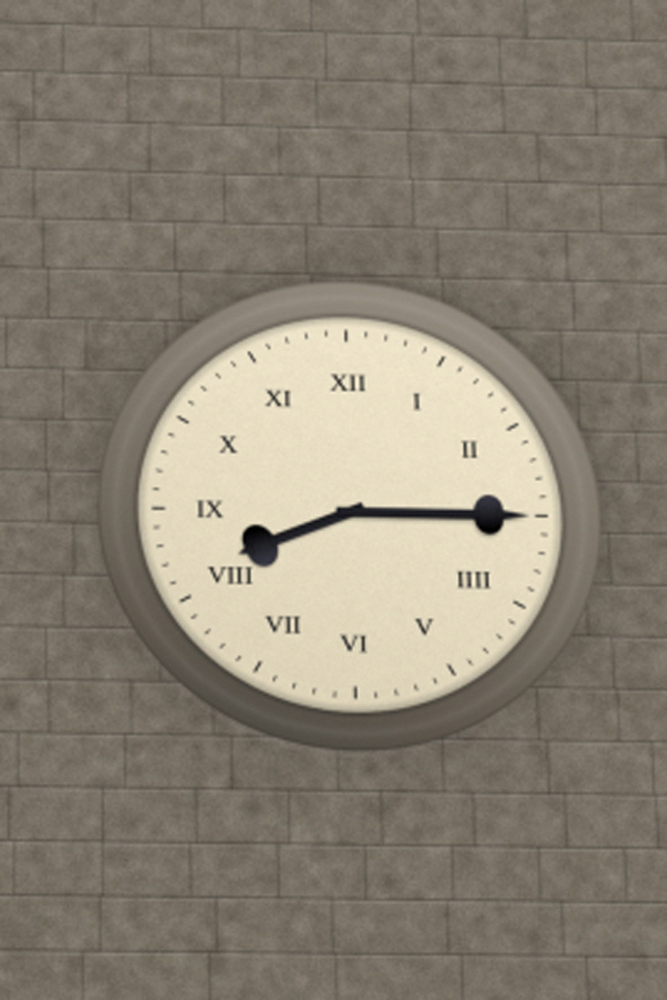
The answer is 8,15
